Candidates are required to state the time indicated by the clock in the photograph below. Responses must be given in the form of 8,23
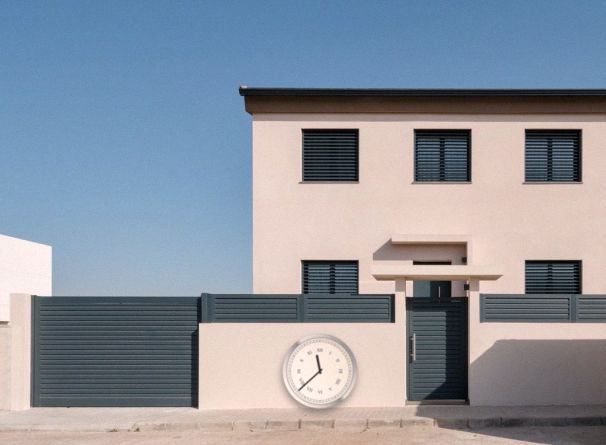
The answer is 11,38
